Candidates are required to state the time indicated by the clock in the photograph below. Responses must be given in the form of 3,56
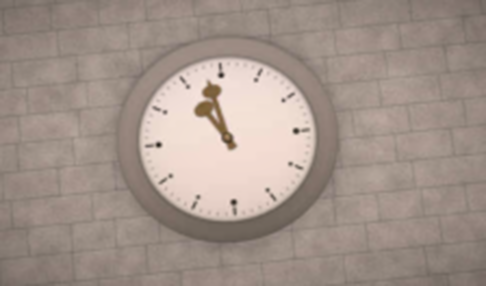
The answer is 10,58
